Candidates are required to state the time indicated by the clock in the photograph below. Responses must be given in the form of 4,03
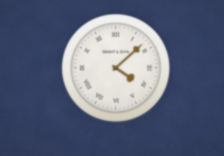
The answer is 4,08
